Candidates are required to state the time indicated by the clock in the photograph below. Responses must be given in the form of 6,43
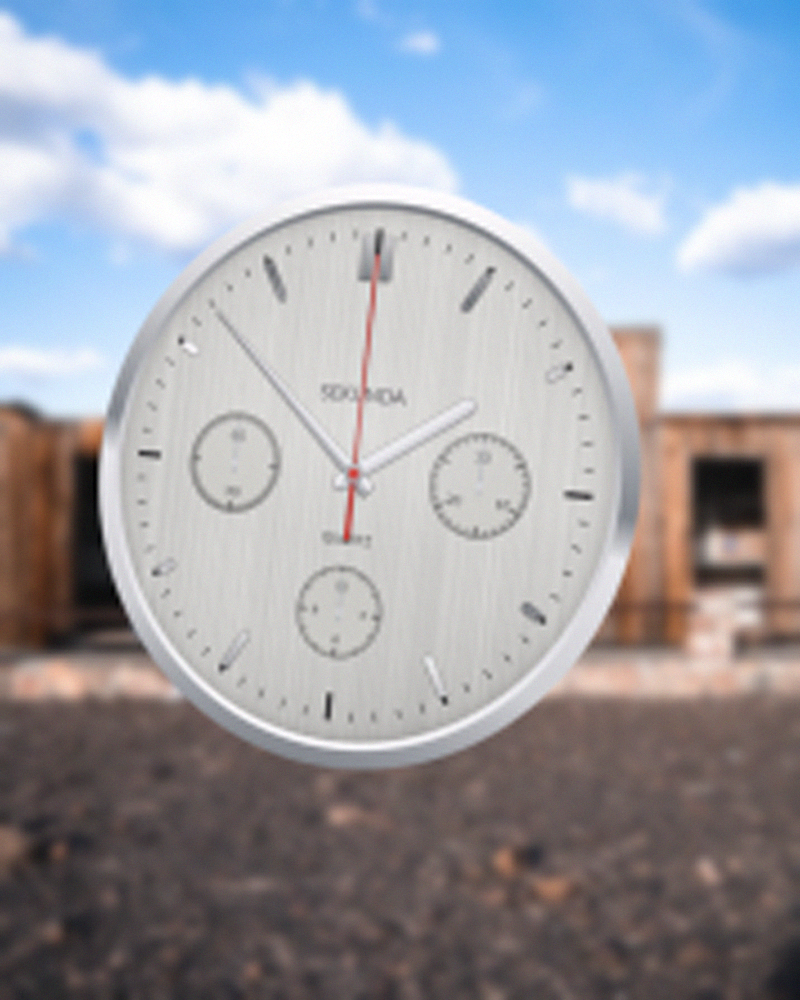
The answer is 1,52
